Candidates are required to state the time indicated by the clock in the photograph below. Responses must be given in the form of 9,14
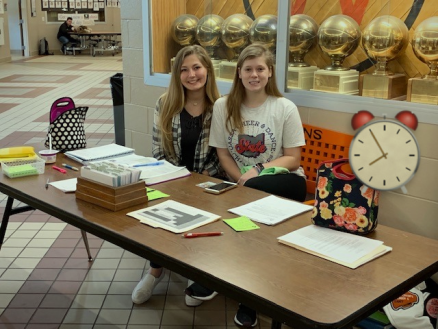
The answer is 7,55
